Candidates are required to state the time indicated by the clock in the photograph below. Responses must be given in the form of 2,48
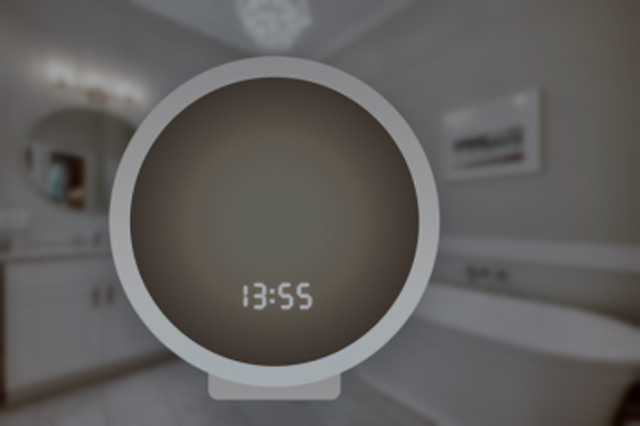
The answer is 13,55
